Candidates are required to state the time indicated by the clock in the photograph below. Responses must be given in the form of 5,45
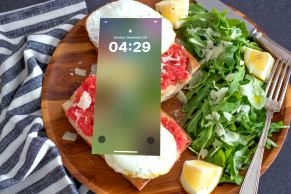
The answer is 4,29
